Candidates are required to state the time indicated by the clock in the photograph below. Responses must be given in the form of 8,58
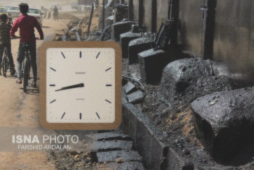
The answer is 8,43
